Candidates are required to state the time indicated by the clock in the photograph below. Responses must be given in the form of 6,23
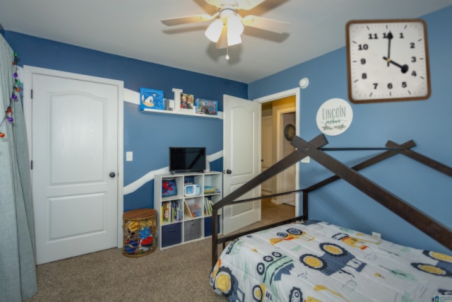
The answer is 4,01
